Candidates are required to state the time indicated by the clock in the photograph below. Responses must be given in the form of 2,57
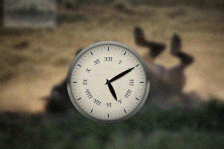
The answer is 5,10
